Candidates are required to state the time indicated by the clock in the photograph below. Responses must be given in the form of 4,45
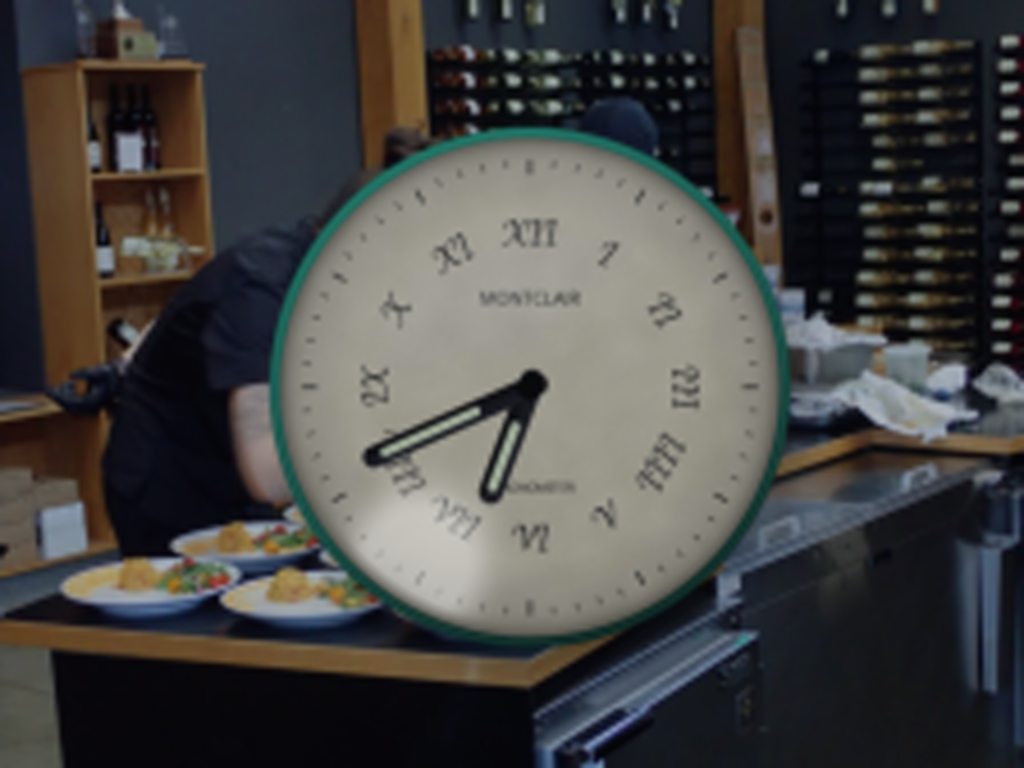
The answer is 6,41
